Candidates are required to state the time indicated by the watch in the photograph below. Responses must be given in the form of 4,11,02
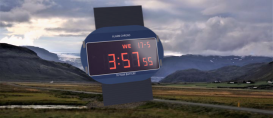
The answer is 3,57,55
